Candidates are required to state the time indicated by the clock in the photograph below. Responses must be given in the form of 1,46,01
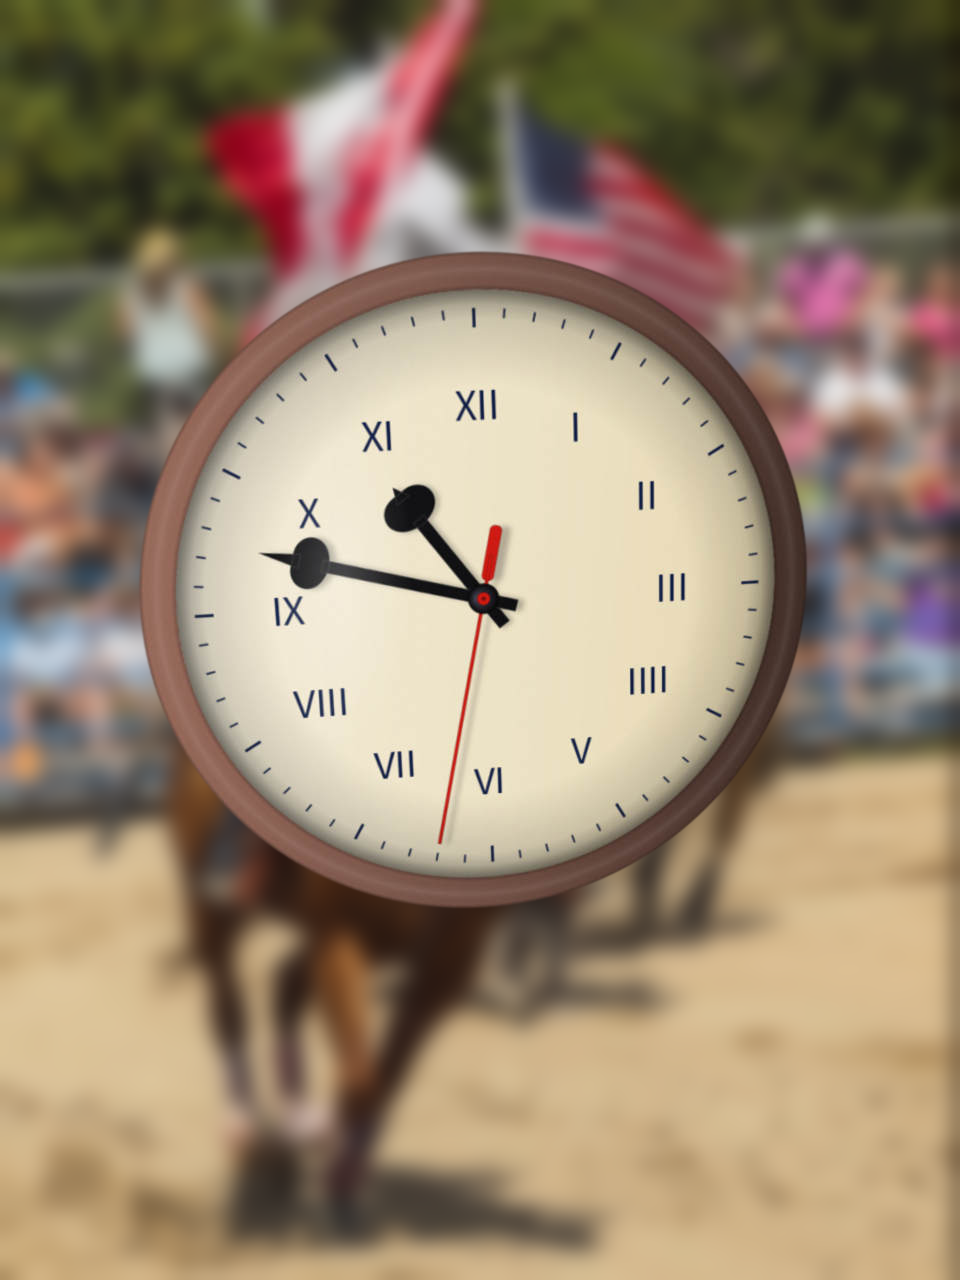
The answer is 10,47,32
